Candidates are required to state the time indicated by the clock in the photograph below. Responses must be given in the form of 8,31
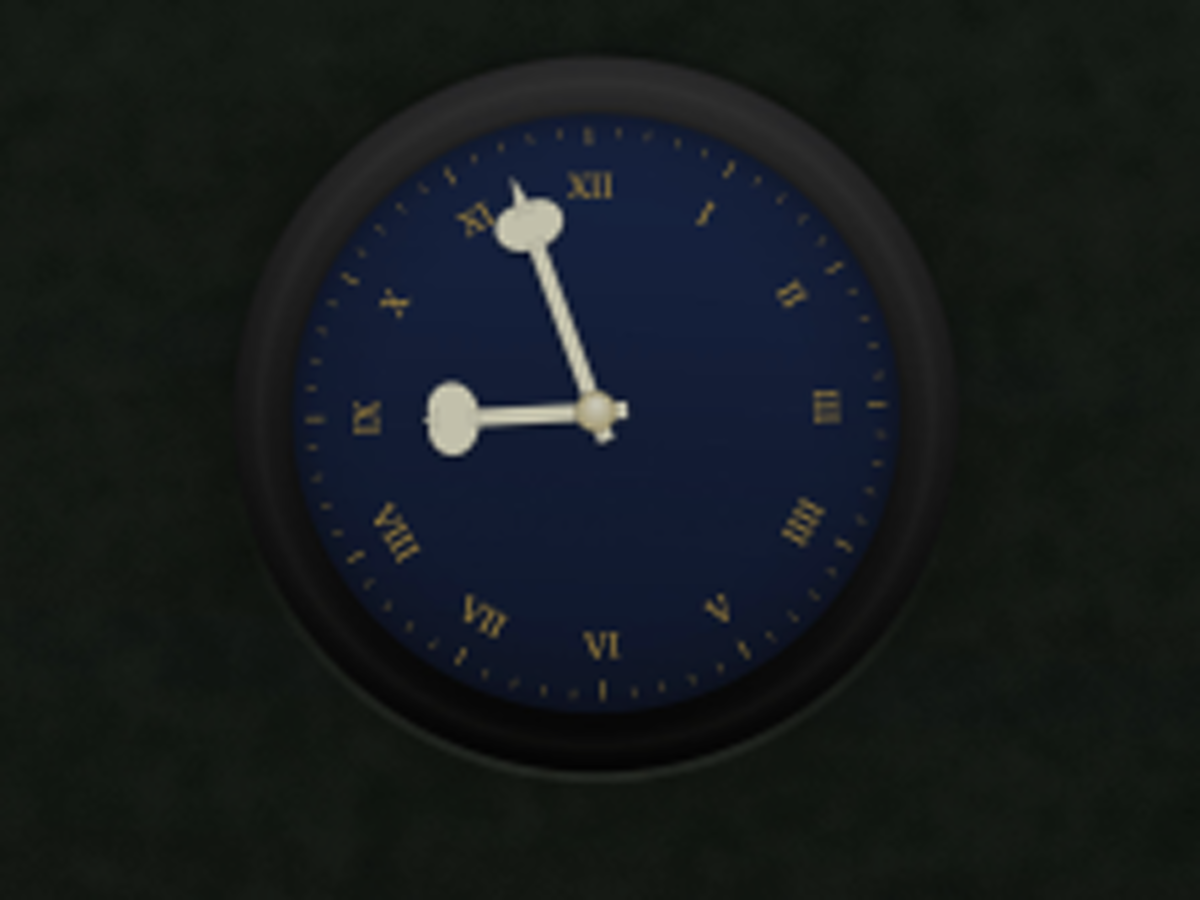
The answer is 8,57
